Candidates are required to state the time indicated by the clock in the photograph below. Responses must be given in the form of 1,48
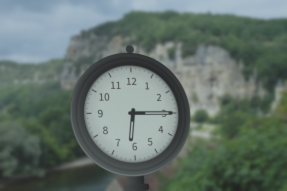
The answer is 6,15
